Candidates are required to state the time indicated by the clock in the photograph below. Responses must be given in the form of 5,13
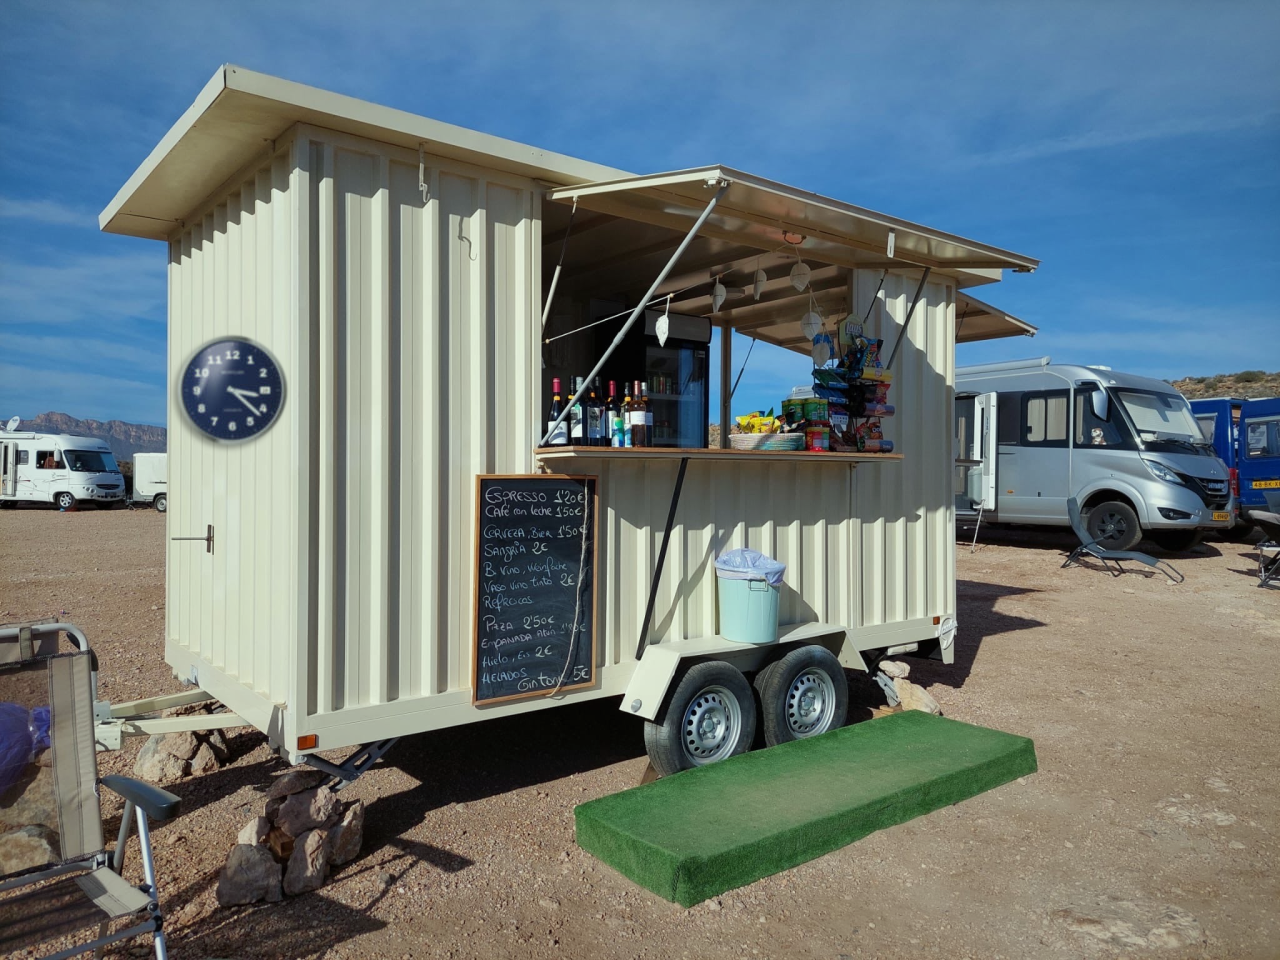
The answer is 3,22
